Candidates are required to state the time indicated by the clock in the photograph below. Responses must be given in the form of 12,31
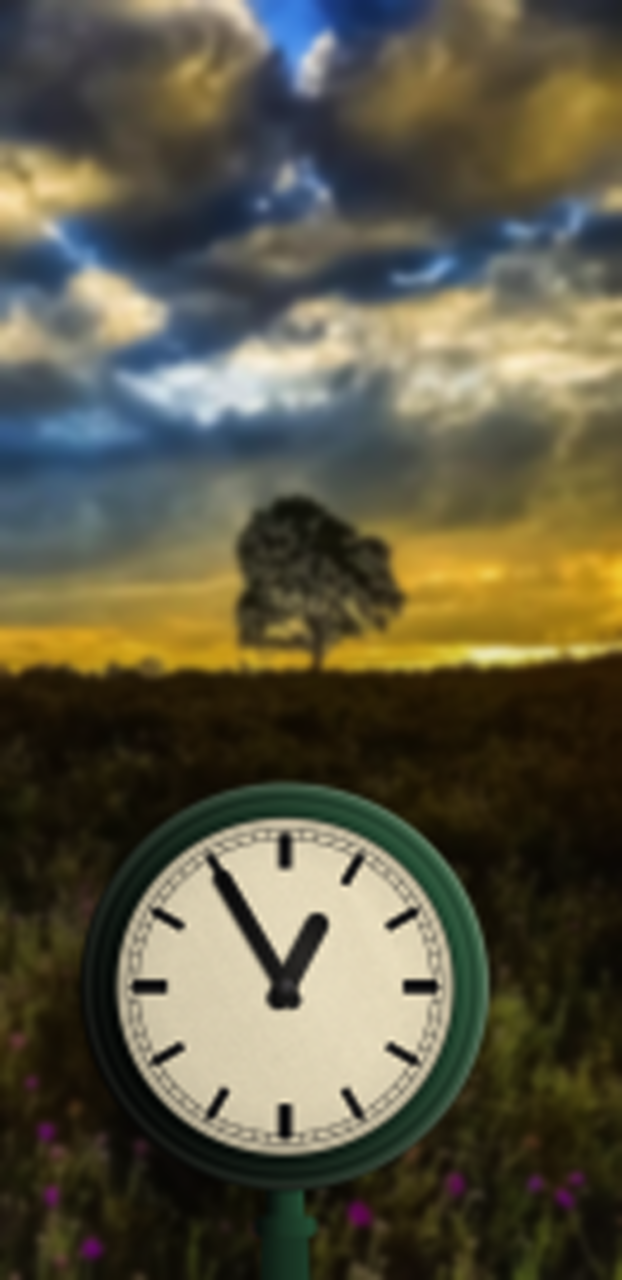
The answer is 12,55
